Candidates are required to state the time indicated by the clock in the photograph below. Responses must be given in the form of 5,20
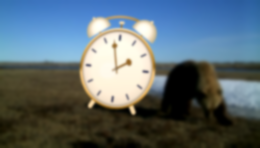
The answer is 1,58
